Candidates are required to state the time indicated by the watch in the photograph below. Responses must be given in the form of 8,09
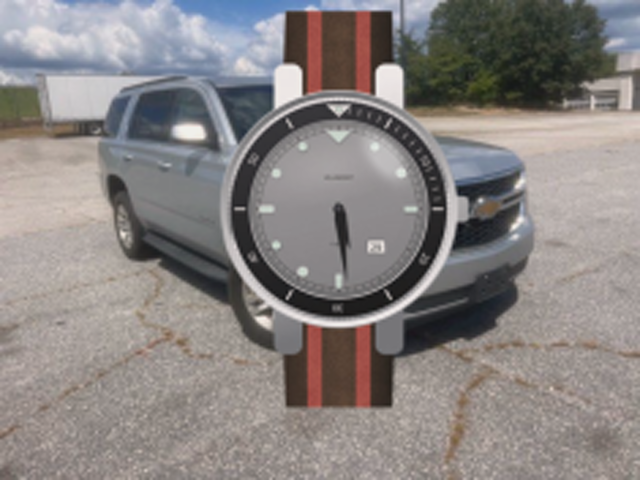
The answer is 5,29
